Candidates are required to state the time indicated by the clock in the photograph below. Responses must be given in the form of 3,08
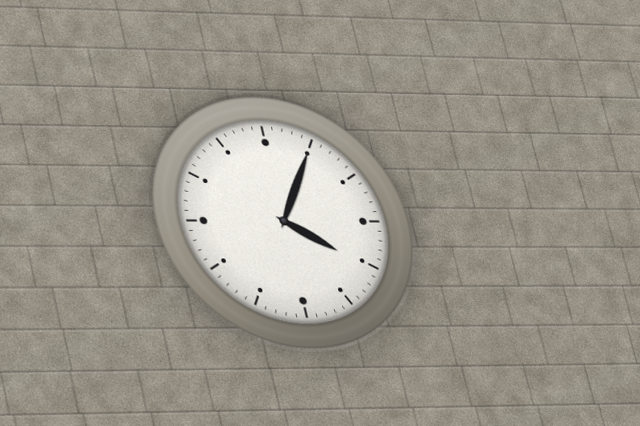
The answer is 4,05
